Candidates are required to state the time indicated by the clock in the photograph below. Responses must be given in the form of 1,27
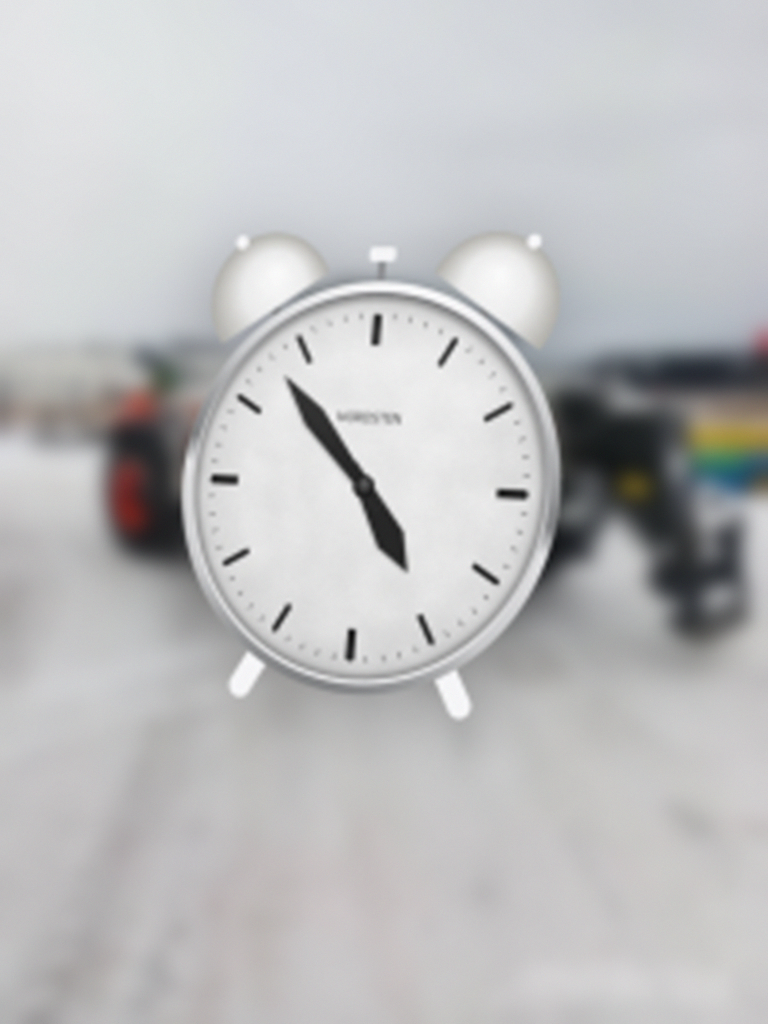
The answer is 4,53
